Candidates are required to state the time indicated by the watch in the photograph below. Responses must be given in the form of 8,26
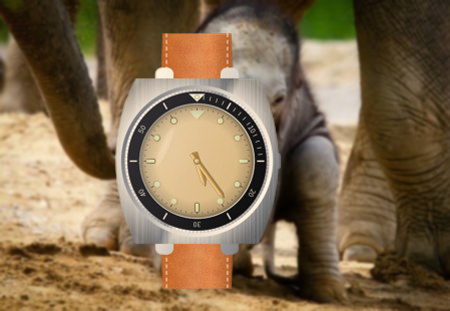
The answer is 5,24
